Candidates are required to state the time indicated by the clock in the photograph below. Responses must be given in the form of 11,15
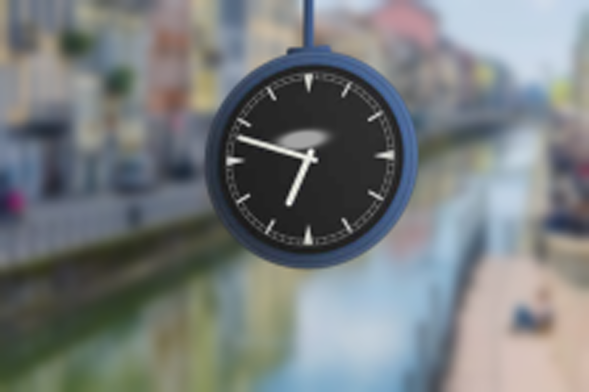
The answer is 6,48
